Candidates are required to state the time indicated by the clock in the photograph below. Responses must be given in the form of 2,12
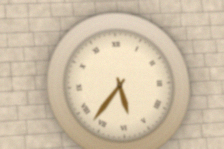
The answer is 5,37
